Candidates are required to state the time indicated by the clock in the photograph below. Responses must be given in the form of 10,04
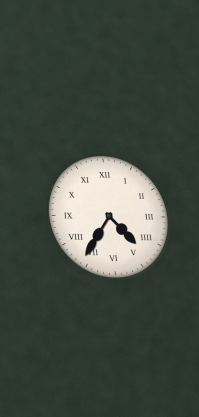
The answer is 4,36
